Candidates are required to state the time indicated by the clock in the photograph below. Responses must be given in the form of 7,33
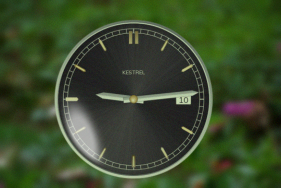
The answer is 9,14
